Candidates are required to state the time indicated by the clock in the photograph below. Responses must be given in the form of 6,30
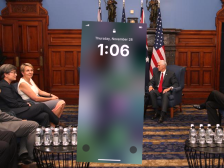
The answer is 1,06
